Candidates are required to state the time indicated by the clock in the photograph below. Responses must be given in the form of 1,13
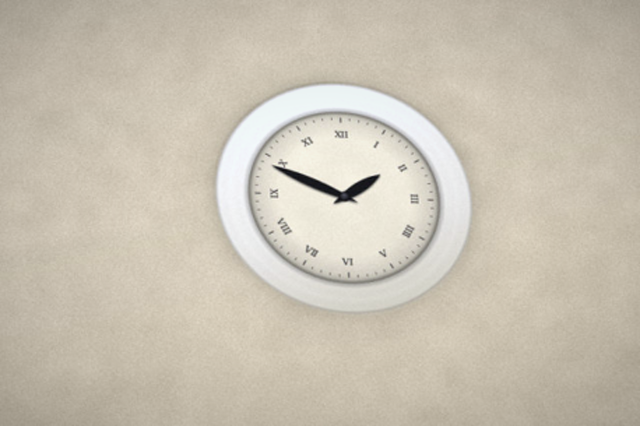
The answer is 1,49
